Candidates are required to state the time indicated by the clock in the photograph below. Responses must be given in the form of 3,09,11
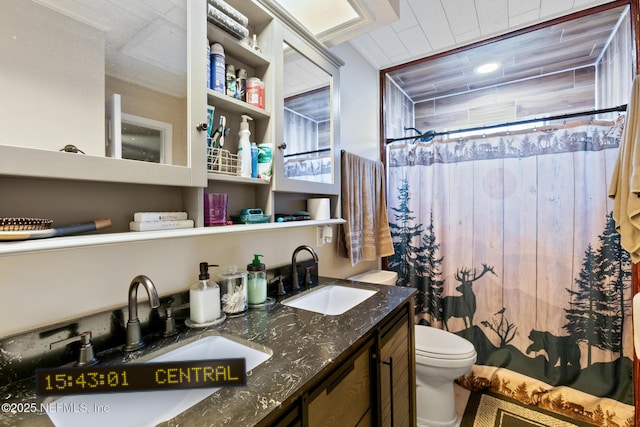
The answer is 15,43,01
